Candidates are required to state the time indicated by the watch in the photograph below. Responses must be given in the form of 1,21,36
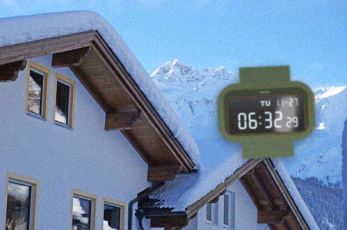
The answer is 6,32,29
